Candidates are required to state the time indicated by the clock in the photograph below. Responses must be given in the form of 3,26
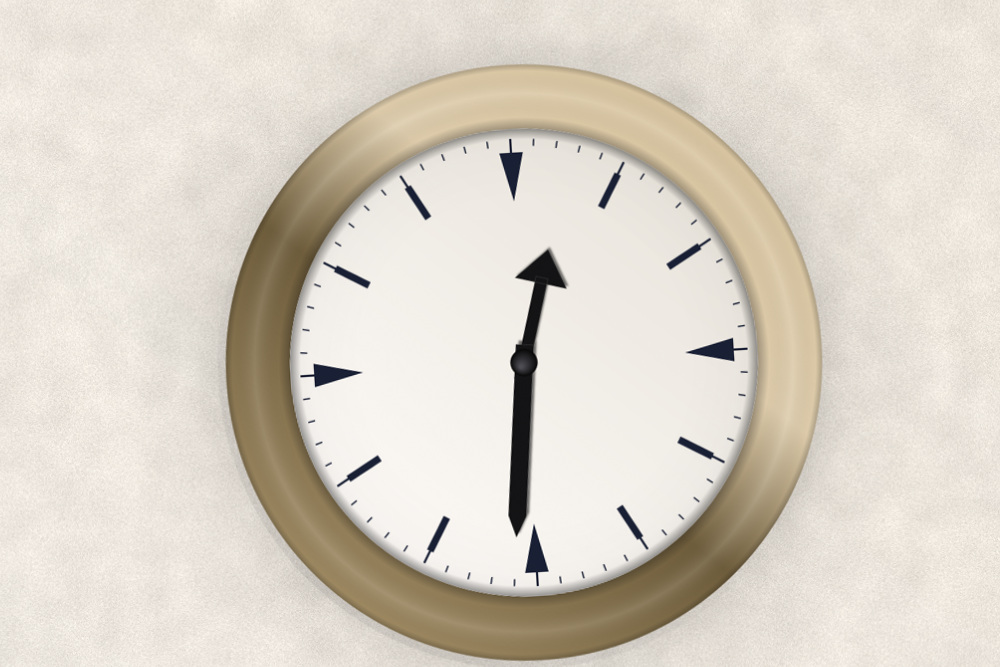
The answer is 12,31
